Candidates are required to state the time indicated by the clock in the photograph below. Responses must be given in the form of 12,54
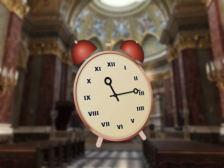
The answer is 11,14
